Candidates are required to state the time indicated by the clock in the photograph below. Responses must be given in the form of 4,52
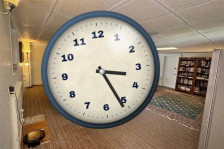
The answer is 3,26
